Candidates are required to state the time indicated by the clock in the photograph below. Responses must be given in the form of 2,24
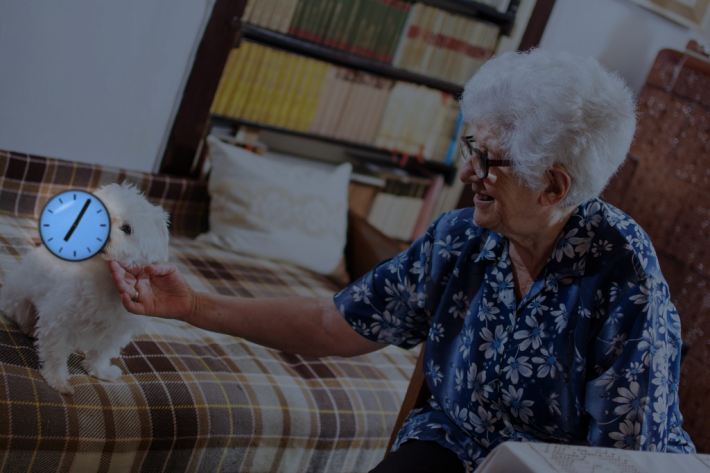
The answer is 7,05
